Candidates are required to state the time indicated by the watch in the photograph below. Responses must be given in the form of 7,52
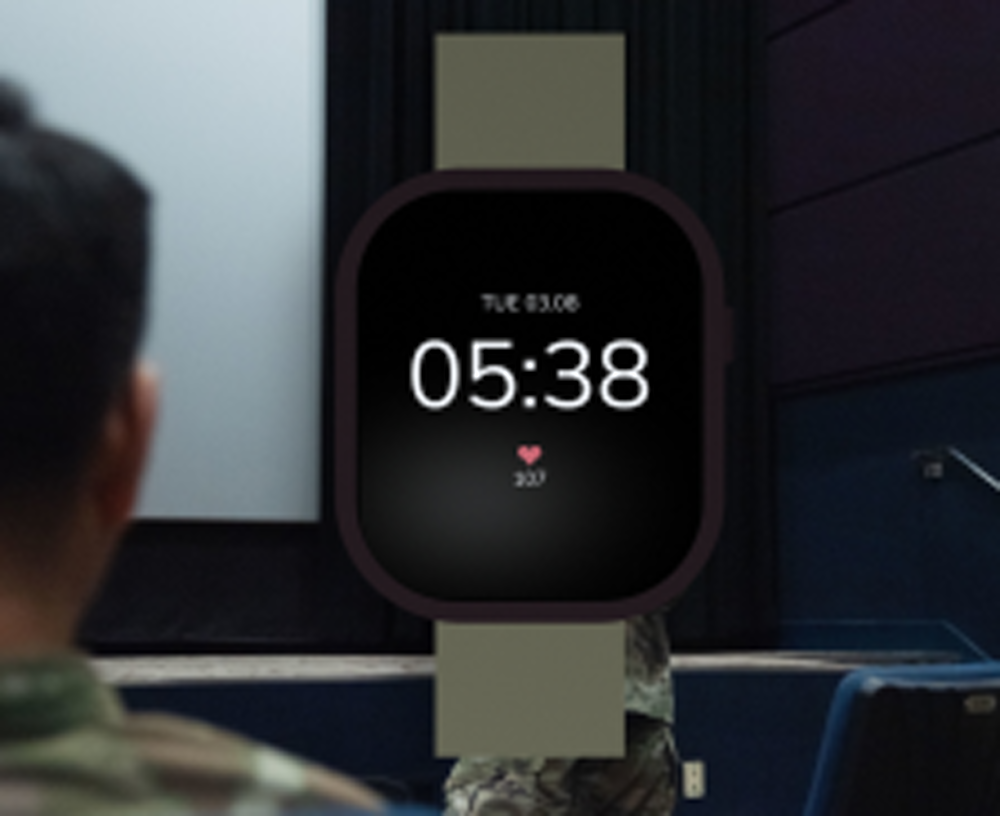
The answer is 5,38
